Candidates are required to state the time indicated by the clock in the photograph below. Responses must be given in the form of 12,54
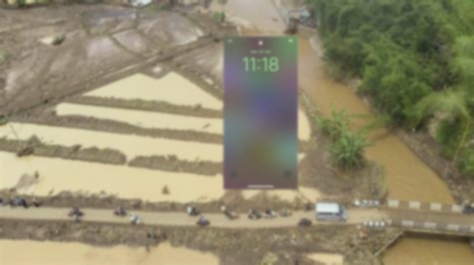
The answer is 11,18
